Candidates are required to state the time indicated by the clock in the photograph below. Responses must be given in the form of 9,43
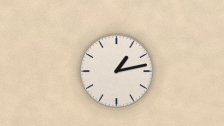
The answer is 1,13
